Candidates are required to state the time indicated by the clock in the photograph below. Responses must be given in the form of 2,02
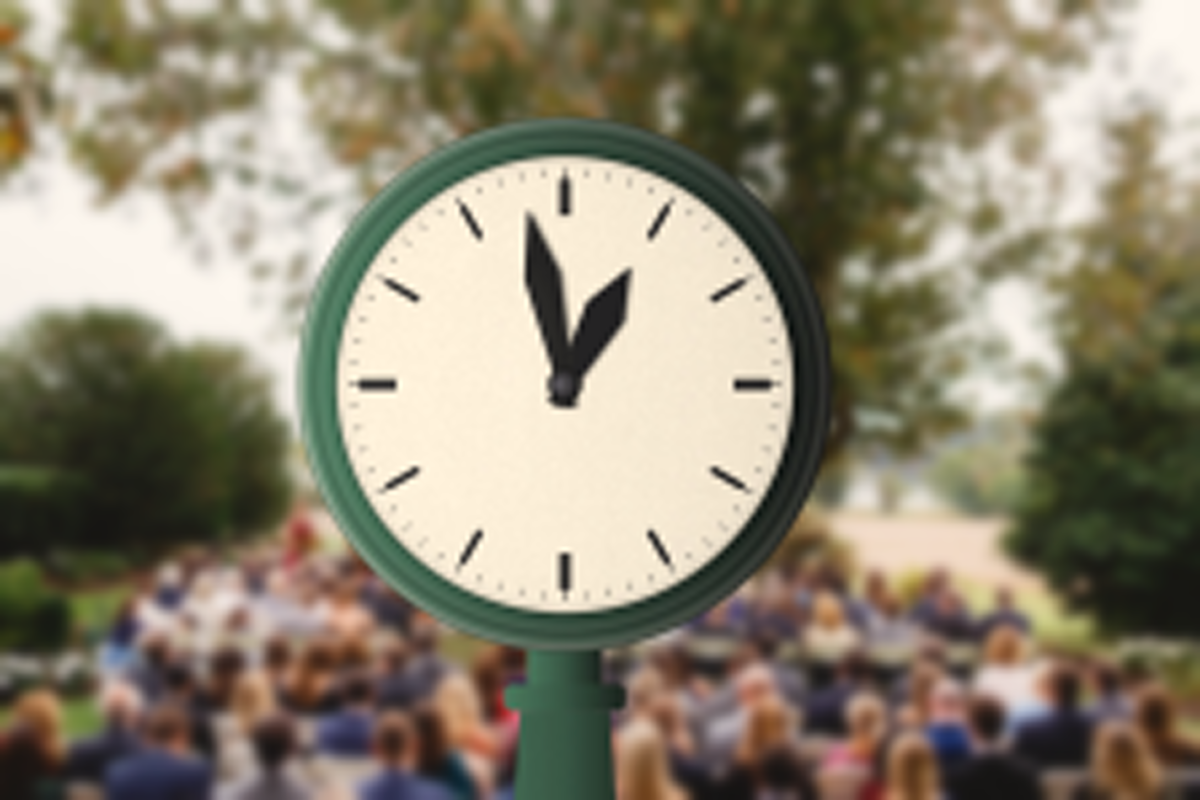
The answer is 12,58
